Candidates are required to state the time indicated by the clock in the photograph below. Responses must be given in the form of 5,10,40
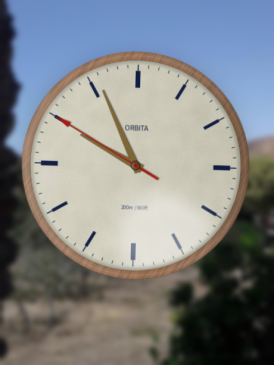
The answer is 9,55,50
